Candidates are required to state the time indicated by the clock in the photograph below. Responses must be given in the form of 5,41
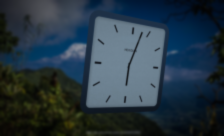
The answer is 6,03
